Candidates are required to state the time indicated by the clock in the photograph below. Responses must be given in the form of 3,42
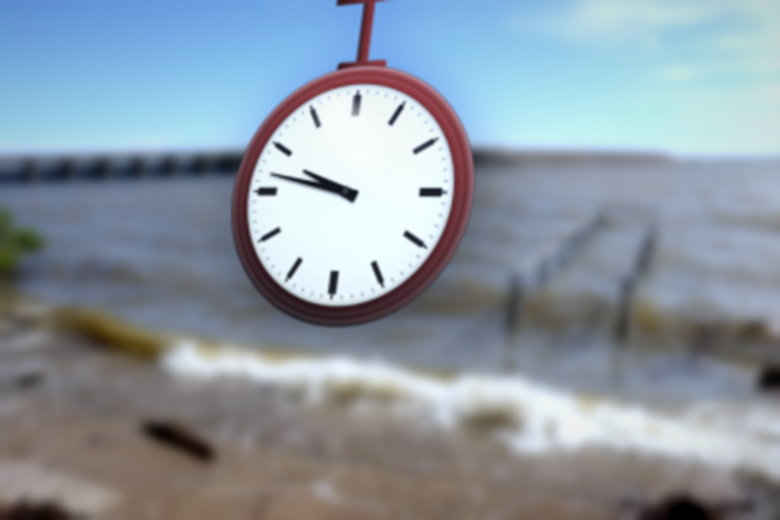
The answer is 9,47
